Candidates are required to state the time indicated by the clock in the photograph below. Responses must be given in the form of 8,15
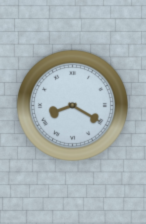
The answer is 8,20
